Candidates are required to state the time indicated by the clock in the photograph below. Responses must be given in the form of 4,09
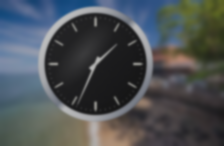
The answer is 1,34
